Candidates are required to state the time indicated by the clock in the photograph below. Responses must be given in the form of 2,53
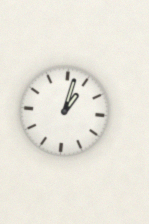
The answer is 1,02
